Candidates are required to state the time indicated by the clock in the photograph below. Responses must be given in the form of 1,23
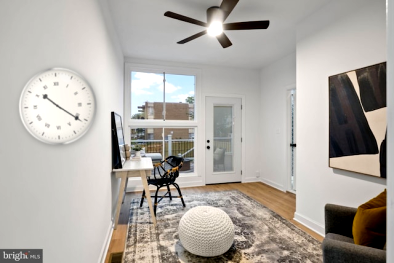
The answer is 10,21
